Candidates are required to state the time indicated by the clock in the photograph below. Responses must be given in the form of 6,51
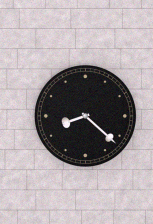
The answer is 8,22
